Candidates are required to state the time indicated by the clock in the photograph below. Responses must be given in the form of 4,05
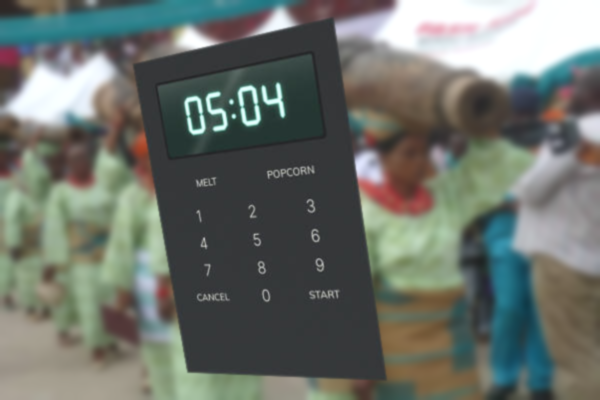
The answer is 5,04
